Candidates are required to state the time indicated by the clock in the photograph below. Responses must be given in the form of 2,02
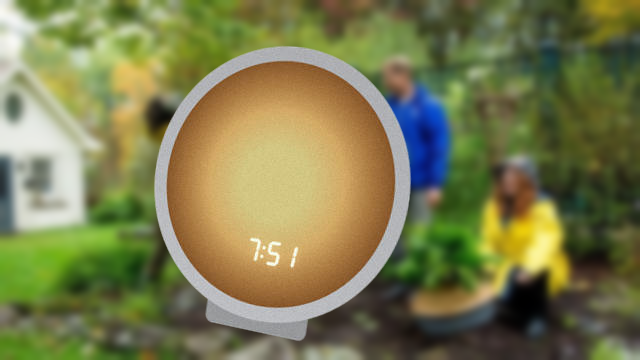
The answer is 7,51
